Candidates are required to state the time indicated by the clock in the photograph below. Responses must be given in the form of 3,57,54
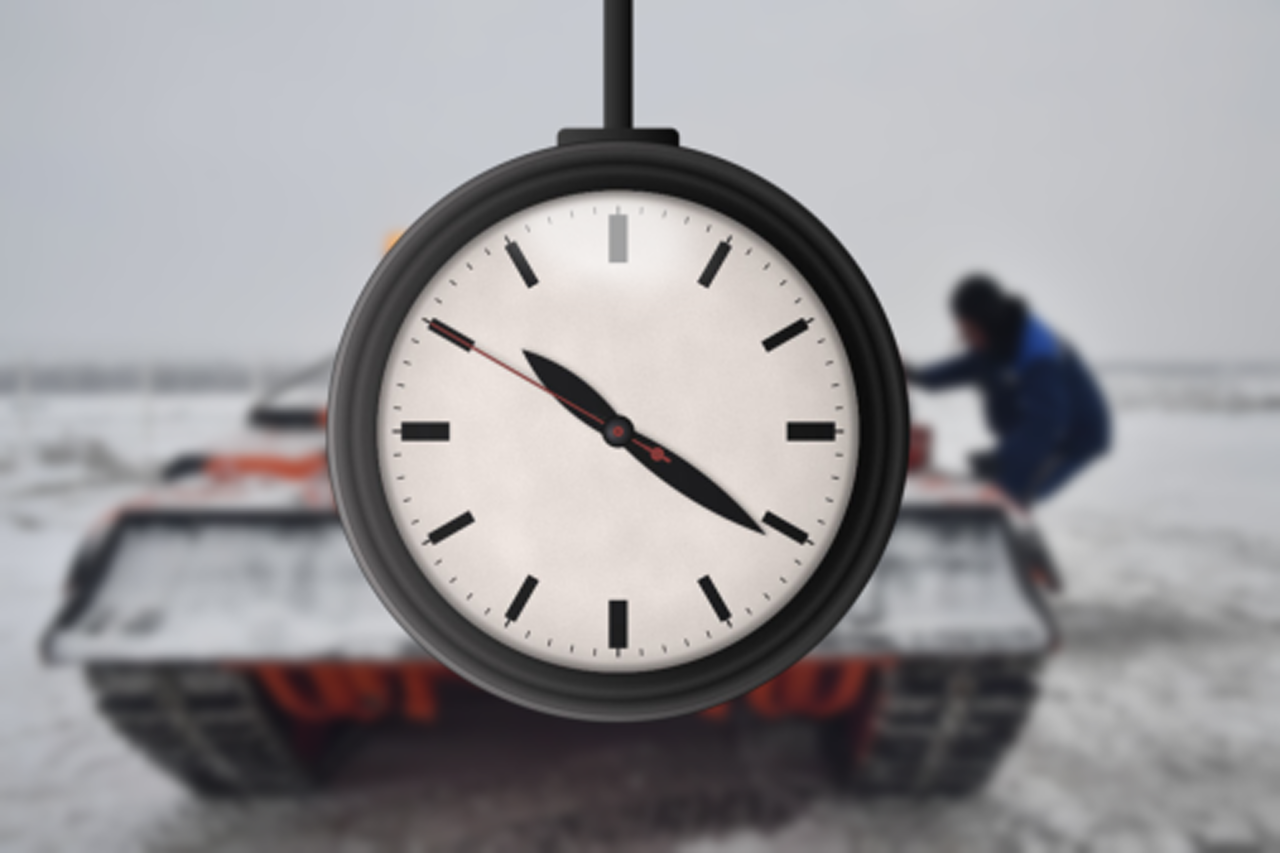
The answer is 10,20,50
